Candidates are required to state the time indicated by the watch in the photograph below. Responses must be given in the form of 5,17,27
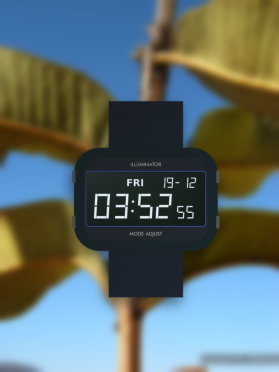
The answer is 3,52,55
